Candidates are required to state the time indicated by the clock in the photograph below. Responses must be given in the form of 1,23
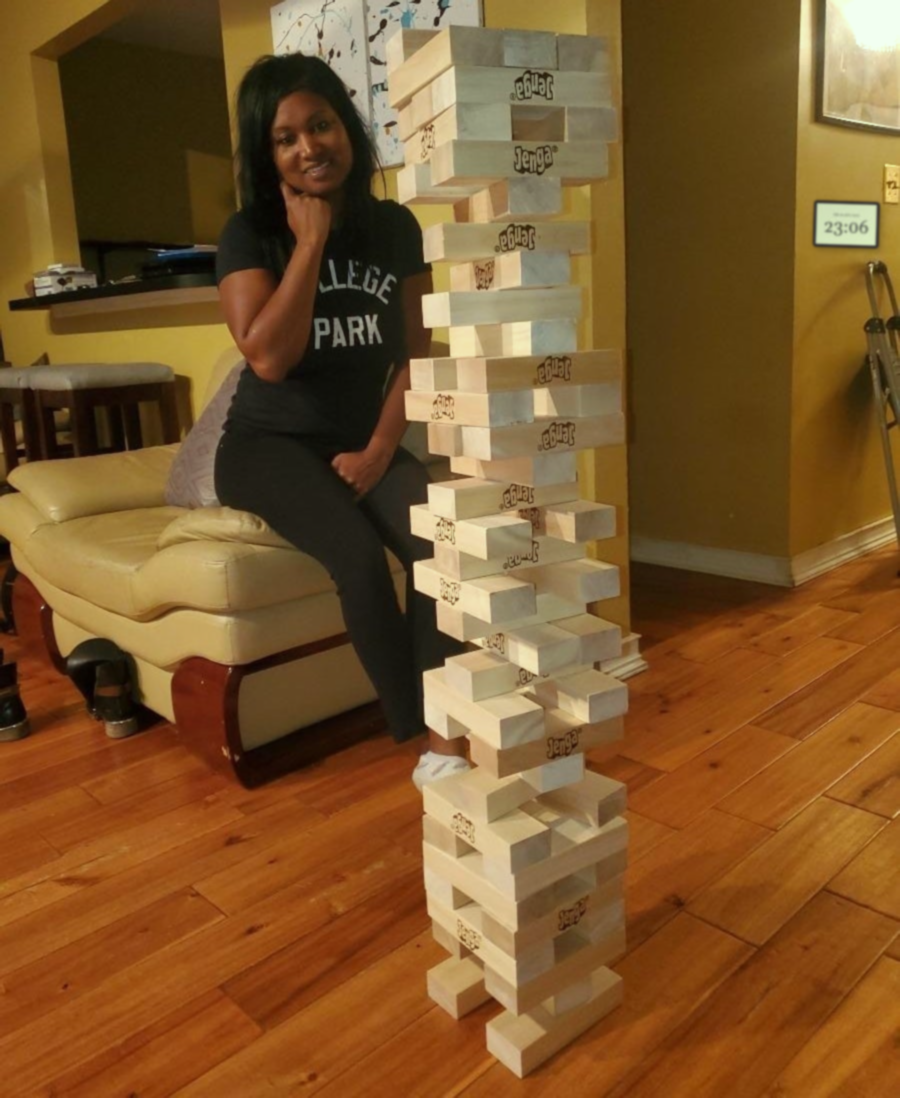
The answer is 23,06
